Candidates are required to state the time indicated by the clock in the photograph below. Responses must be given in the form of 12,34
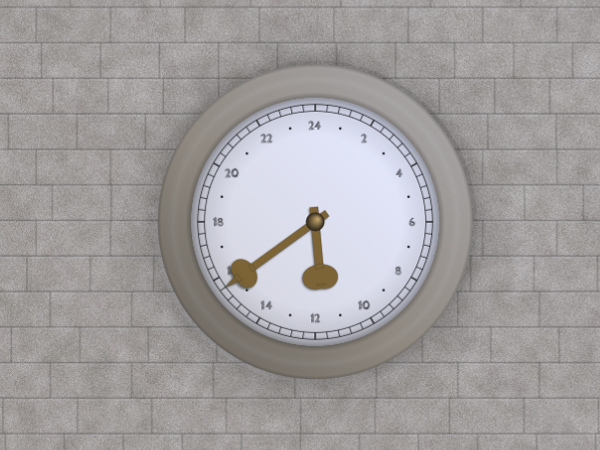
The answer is 11,39
